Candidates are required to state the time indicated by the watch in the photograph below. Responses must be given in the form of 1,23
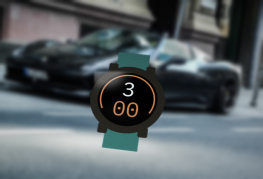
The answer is 3,00
